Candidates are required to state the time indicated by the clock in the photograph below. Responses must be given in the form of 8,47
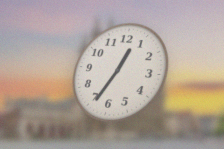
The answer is 12,34
